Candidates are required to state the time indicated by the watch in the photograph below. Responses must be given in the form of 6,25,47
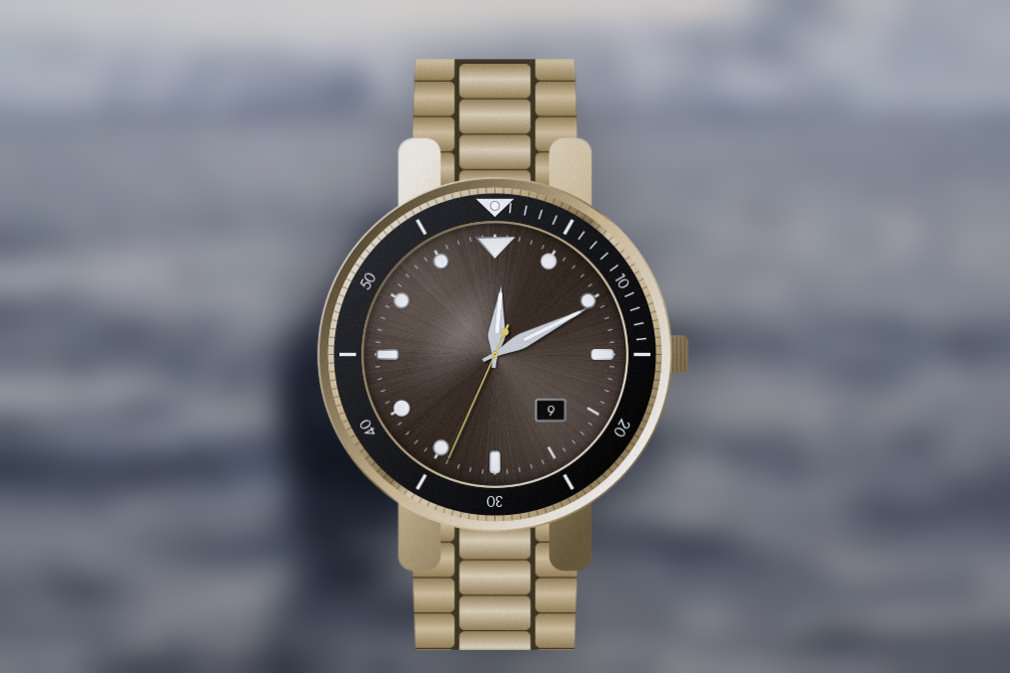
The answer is 12,10,34
